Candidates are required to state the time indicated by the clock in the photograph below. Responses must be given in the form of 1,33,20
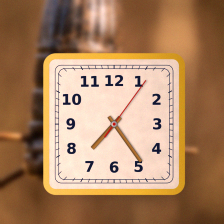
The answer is 7,24,06
